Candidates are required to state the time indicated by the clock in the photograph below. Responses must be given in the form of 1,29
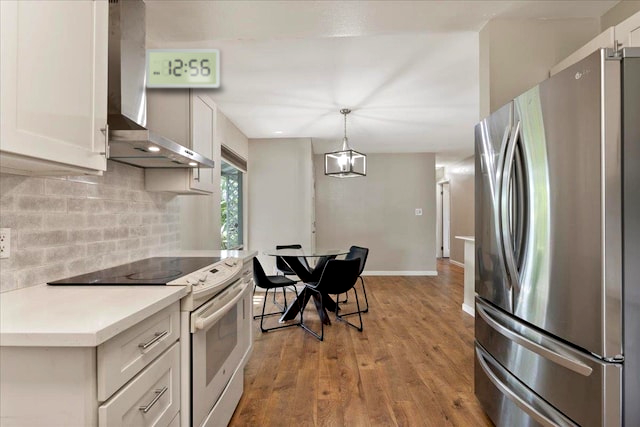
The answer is 12,56
